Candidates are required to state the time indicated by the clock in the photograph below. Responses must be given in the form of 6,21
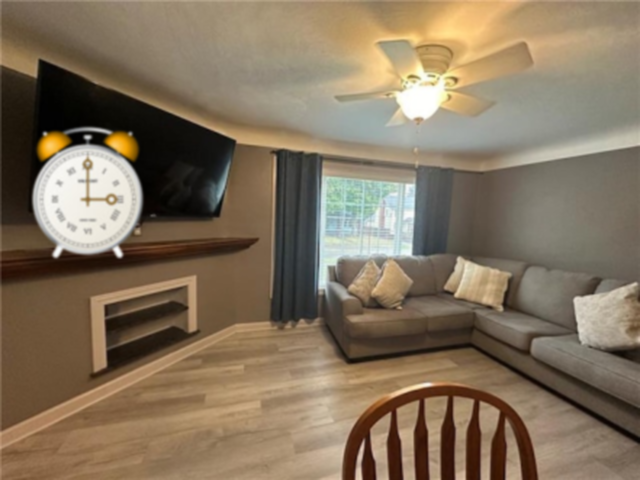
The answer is 3,00
